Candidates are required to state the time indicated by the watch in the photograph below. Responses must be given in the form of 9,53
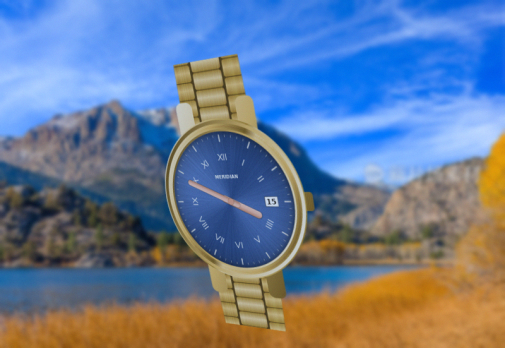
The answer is 3,49
